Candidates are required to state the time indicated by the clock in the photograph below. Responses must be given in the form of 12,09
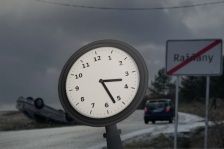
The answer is 3,27
